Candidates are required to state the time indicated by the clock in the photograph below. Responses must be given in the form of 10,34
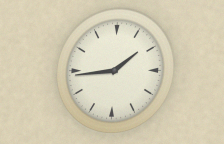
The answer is 1,44
